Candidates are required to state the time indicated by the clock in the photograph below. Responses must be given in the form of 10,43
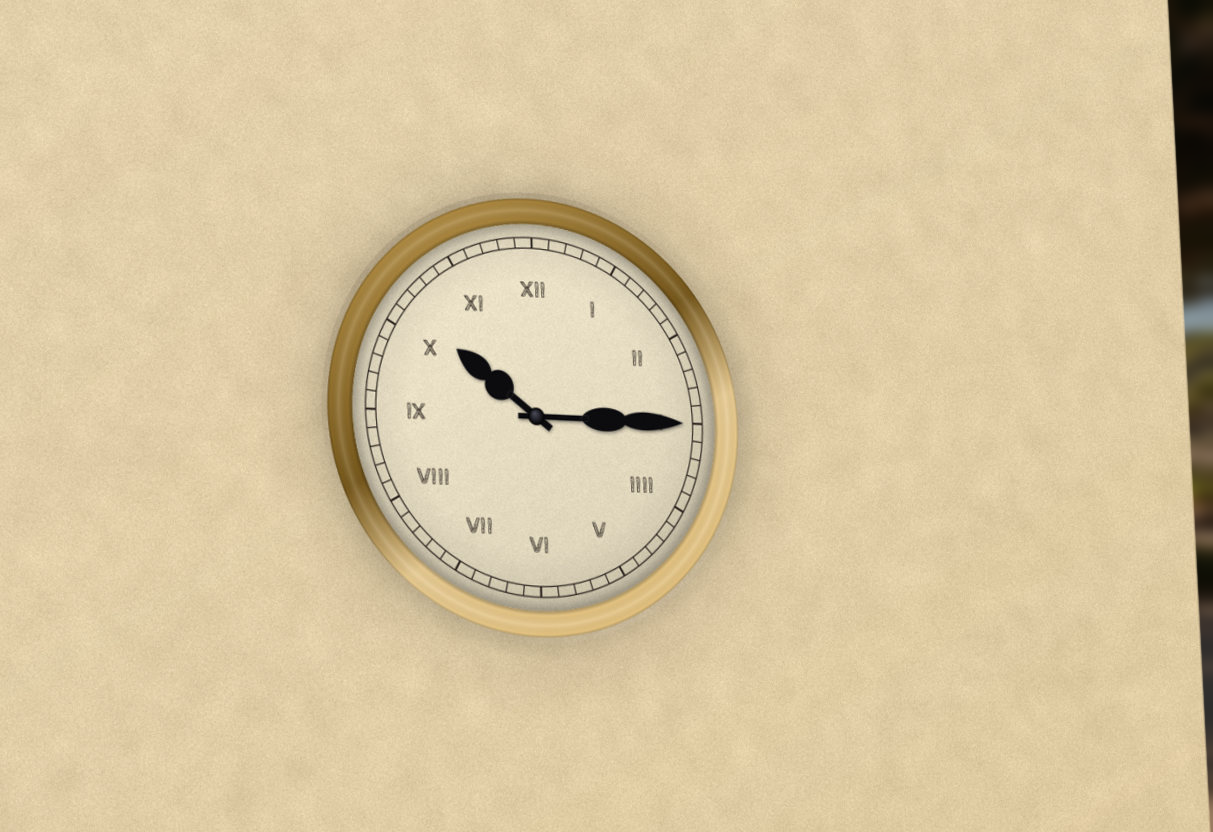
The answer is 10,15
